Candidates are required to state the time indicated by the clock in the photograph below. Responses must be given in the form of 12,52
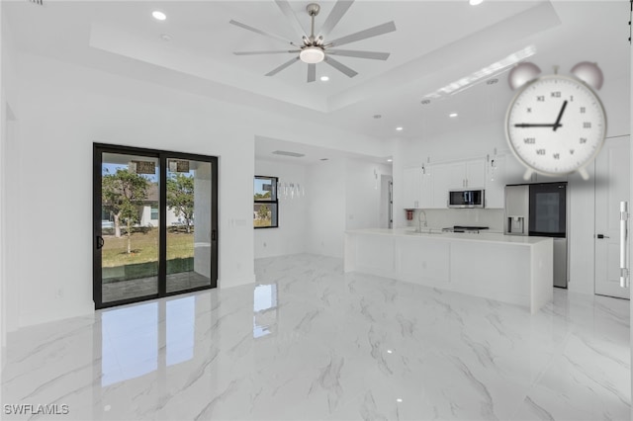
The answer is 12,45
